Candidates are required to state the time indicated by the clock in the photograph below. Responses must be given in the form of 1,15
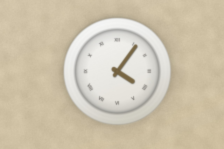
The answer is 4,06
